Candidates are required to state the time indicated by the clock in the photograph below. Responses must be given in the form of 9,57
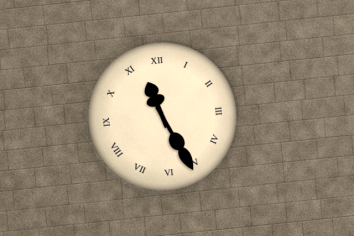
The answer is 11,26
